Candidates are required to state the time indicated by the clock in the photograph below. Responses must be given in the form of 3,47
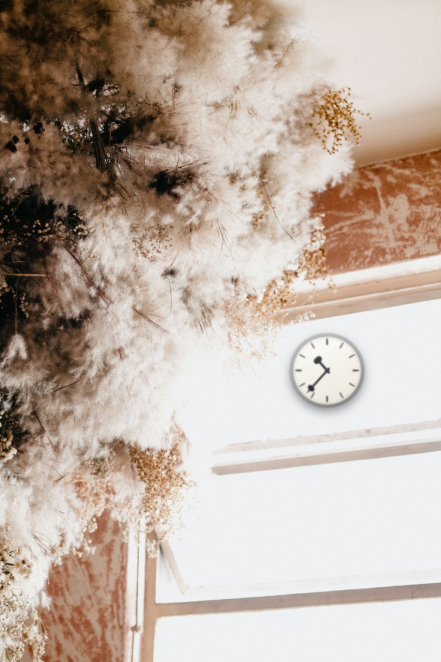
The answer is 10,37
